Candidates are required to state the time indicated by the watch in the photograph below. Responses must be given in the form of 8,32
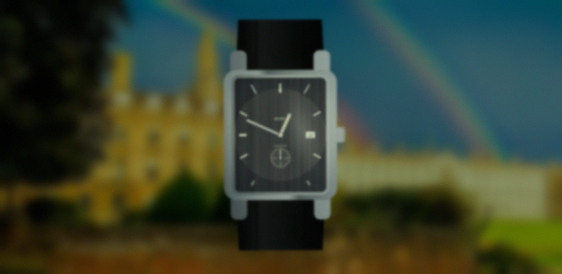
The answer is 12,49
